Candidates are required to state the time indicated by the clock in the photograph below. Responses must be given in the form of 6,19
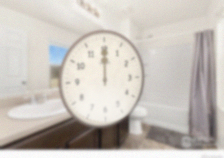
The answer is 12,00
